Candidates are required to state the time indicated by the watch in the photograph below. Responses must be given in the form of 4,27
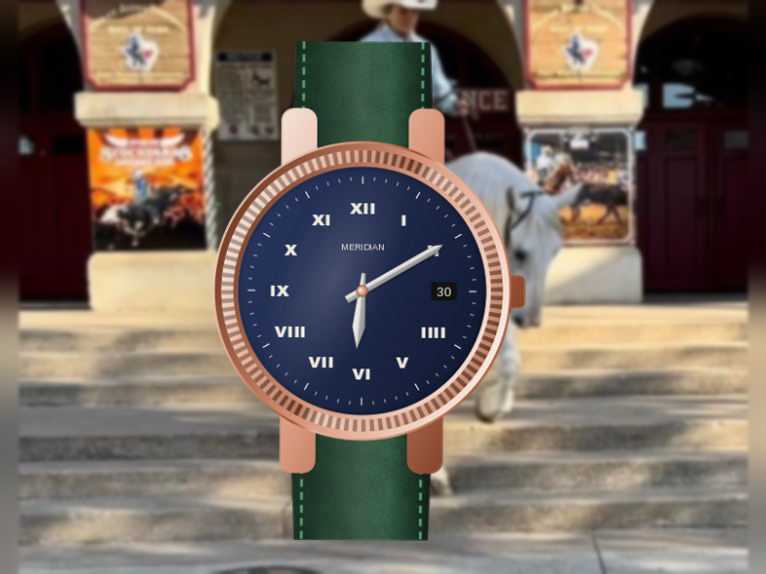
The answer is 6,10
